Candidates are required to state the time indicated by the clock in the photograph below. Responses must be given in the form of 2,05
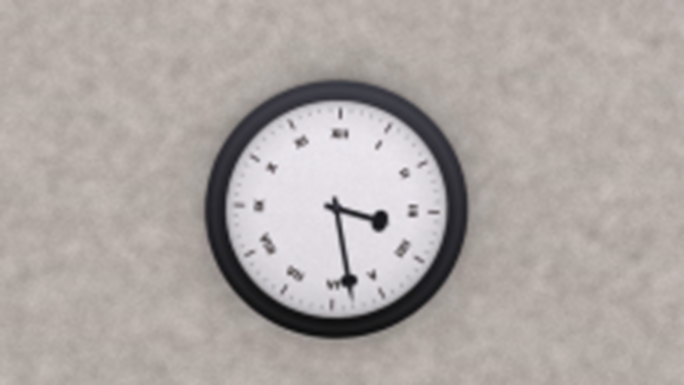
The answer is 3,28
